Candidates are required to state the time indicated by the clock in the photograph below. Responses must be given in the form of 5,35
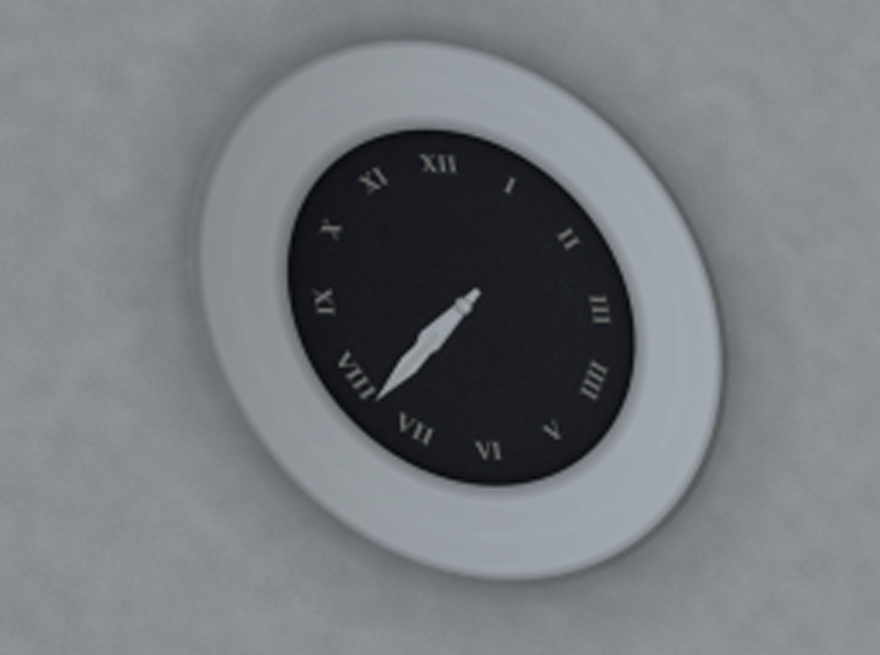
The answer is 7,38
